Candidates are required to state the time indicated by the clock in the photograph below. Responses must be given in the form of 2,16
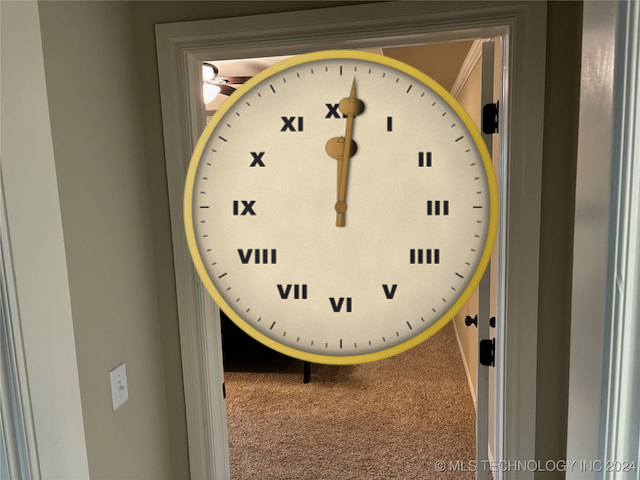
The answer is 12,01
